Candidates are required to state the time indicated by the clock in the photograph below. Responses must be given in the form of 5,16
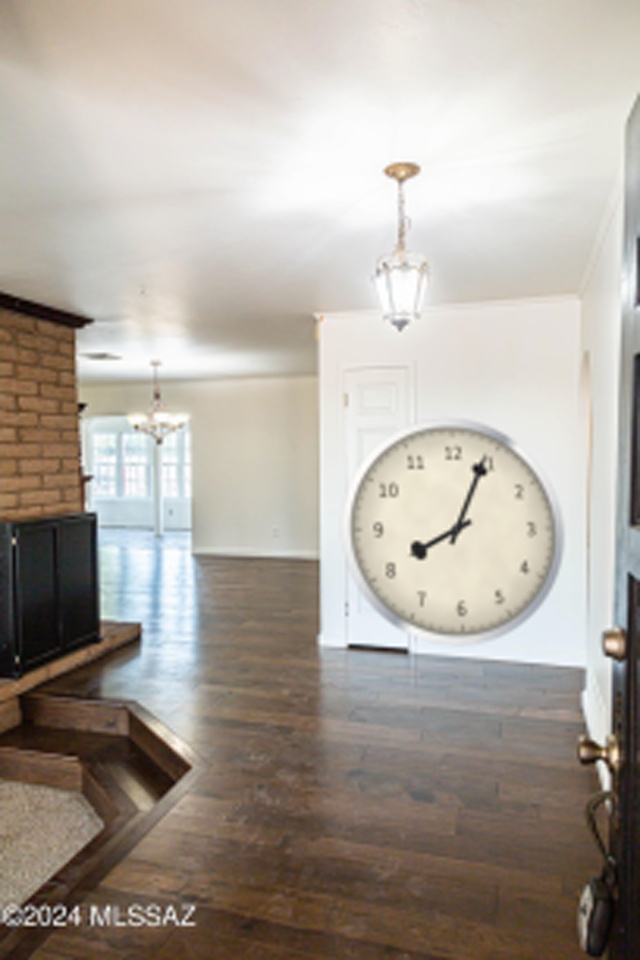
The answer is 8,04
